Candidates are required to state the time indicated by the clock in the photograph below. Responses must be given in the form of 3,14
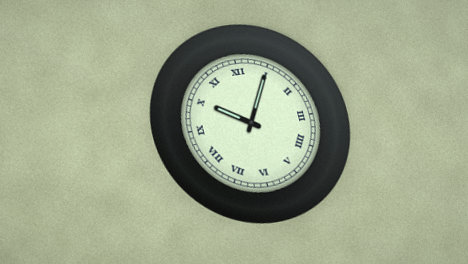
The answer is 10,05
